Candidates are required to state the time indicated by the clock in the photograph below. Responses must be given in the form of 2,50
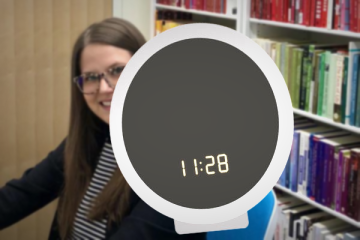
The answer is 11,28
